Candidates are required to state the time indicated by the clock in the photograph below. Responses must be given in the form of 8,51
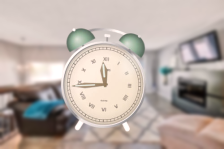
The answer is 11,44
